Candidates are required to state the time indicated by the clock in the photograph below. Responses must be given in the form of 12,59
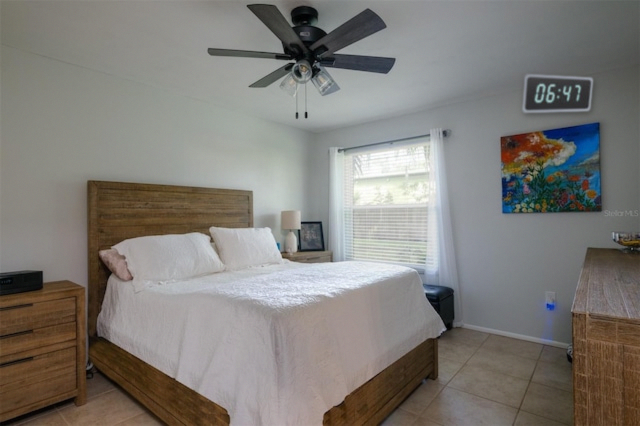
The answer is 6,47
